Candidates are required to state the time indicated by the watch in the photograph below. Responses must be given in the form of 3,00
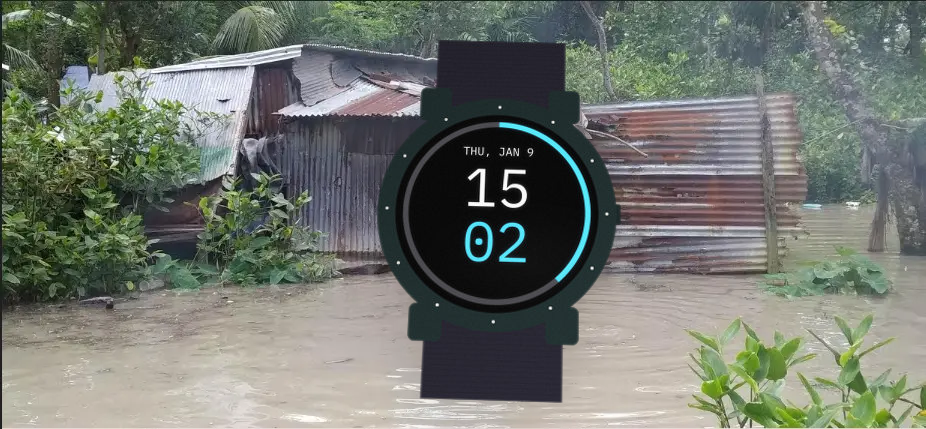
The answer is 15,02
